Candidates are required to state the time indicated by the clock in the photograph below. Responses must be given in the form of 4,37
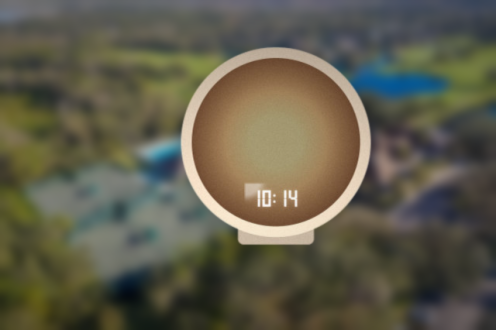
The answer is 10,14
